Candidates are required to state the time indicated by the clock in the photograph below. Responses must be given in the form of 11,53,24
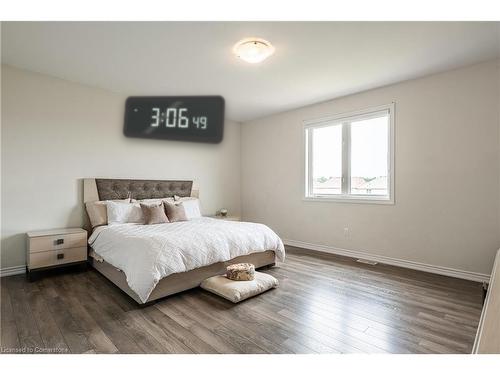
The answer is 3,06,49
